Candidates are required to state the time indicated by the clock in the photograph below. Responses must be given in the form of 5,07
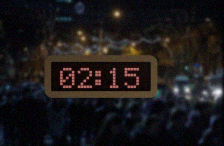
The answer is 2,15
